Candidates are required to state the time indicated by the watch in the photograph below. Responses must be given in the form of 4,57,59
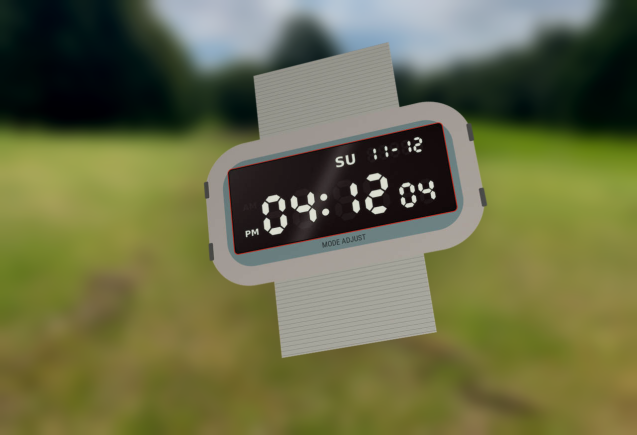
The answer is 4,12,04
